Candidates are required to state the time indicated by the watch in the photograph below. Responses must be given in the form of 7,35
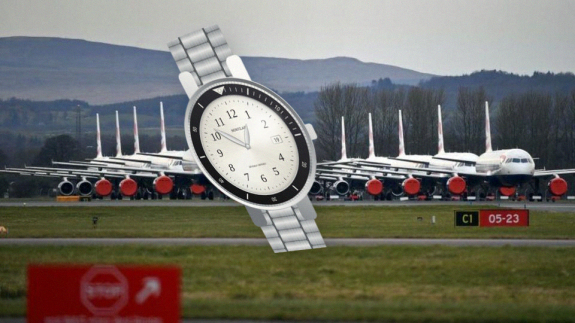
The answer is 12,52
